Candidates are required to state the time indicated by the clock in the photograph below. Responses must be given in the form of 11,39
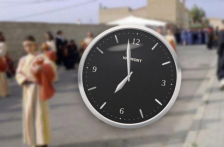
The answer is 6,58
